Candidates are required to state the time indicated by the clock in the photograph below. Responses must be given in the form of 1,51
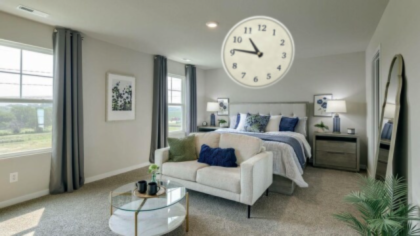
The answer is 10,46
